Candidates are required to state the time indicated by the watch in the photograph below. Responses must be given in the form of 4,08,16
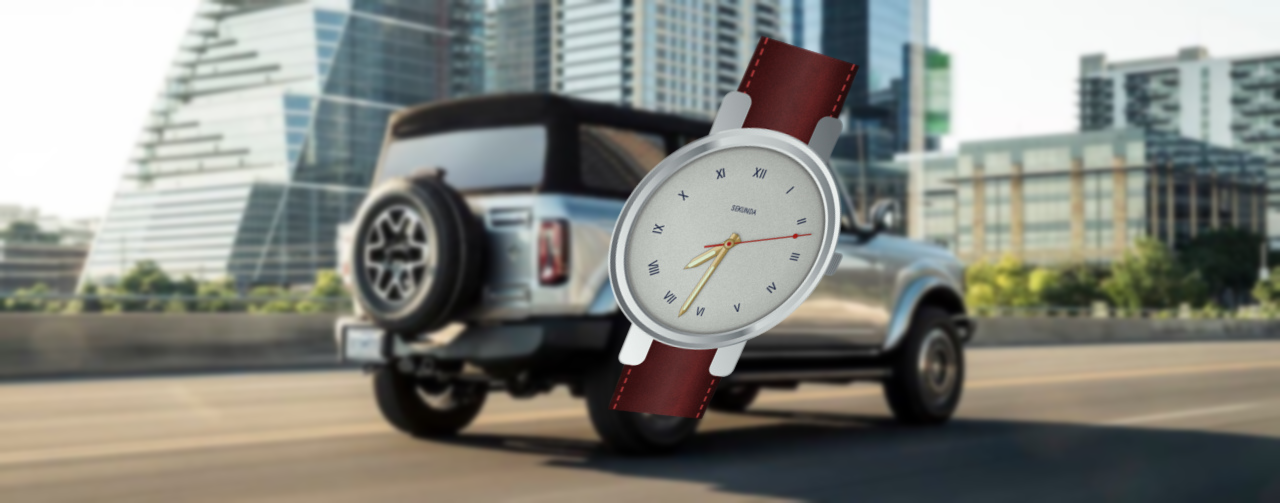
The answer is 7,32,12
